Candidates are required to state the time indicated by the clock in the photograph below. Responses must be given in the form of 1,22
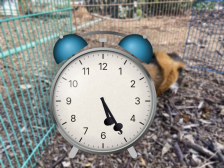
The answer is 5,25
